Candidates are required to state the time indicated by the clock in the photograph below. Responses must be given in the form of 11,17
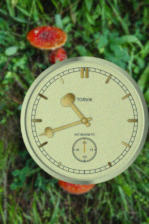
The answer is 10,42
